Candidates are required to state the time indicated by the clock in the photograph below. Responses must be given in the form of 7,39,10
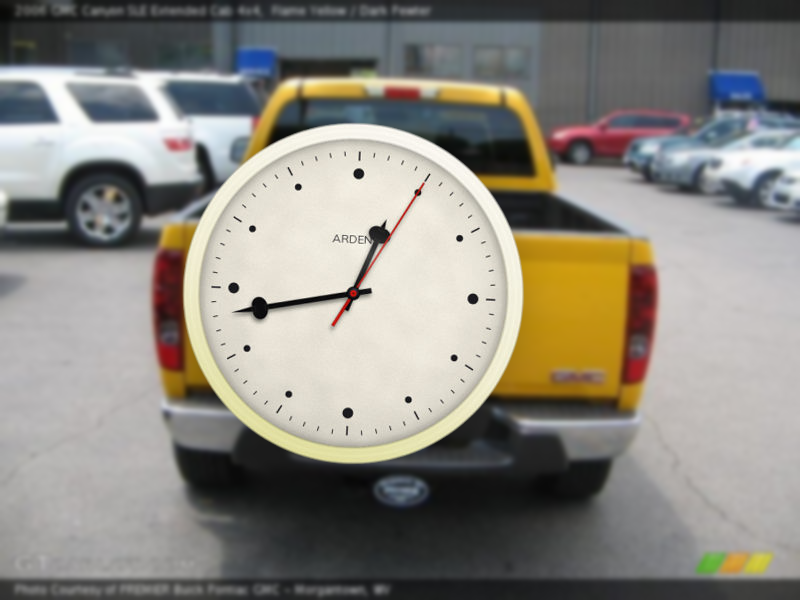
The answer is 12,43,05
